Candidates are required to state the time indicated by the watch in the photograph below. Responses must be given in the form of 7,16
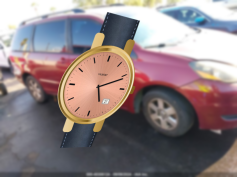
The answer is 5,11
